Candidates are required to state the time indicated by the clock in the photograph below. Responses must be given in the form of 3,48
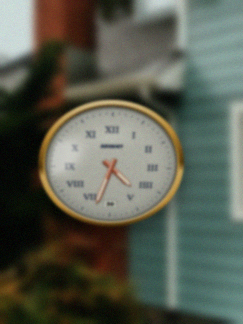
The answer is 4,33
